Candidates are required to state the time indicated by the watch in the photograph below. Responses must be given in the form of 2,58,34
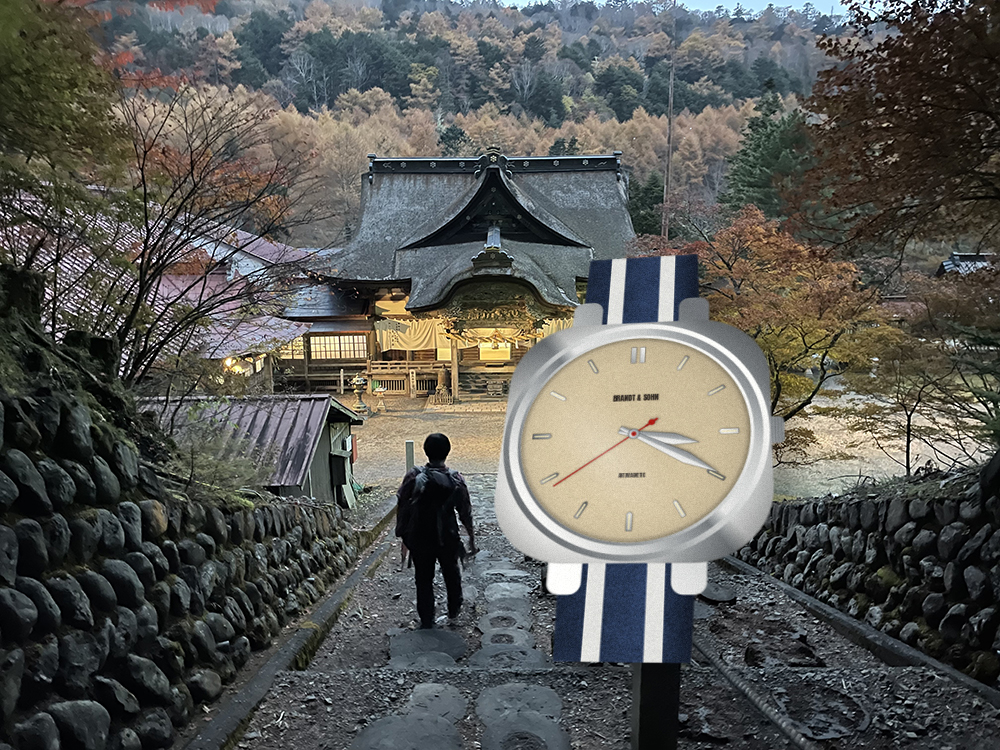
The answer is 3,19,39
